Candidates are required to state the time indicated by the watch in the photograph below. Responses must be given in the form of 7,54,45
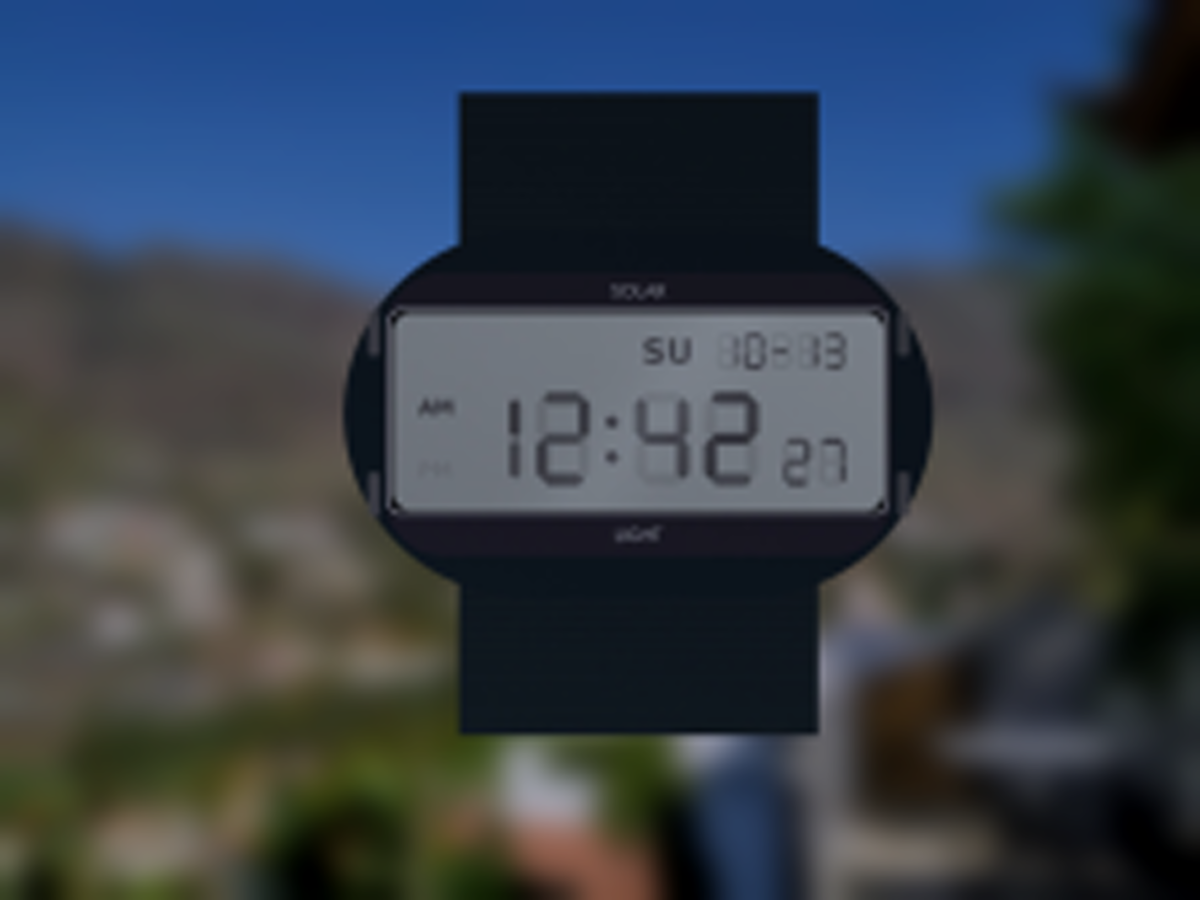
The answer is 12,42,27
